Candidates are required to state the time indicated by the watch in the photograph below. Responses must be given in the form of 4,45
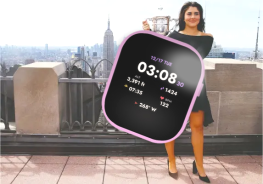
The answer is 3,08
